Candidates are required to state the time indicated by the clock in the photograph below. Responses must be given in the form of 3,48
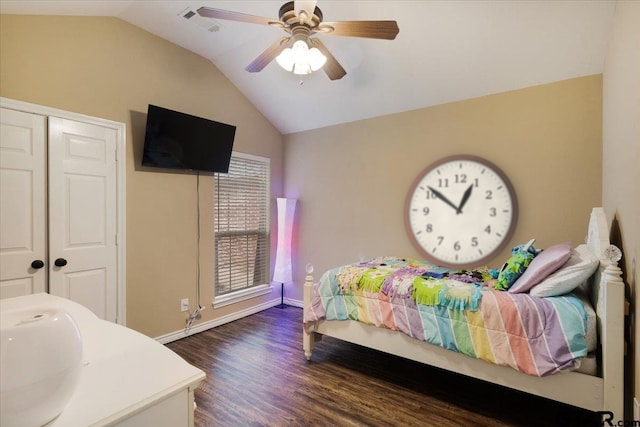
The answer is 12,51
